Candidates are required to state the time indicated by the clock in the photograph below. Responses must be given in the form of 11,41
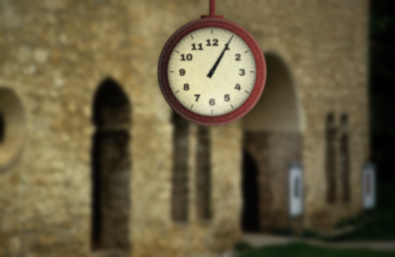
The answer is 1,05
